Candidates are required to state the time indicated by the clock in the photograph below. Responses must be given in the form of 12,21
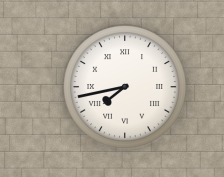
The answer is 7,43
